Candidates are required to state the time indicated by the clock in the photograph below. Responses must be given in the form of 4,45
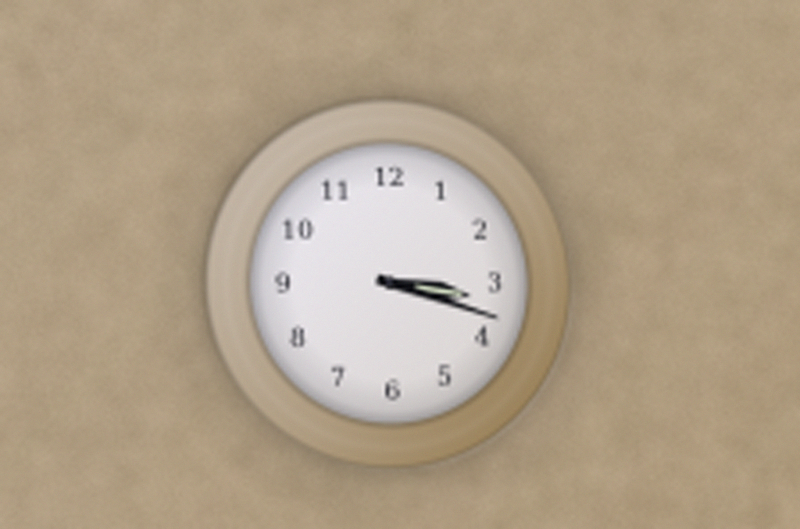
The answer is 3,18
